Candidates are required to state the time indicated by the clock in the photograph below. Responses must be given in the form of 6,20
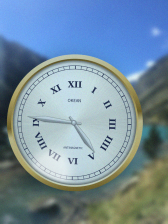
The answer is 4,46
